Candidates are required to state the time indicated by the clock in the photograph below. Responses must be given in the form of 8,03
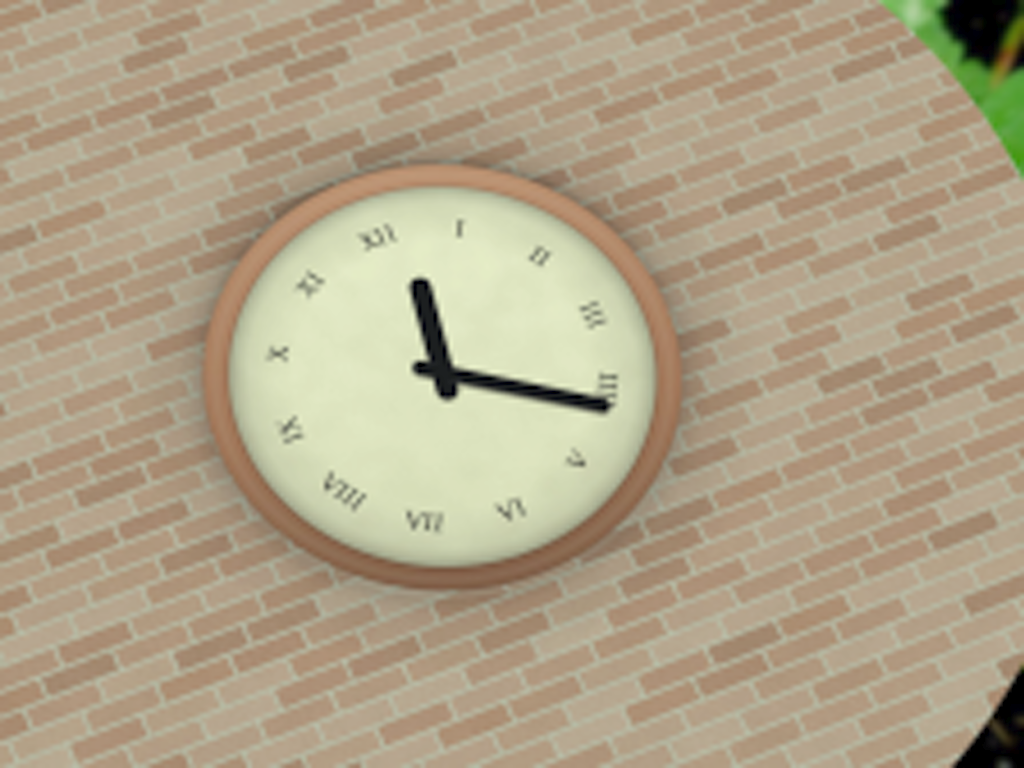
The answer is 12,21
